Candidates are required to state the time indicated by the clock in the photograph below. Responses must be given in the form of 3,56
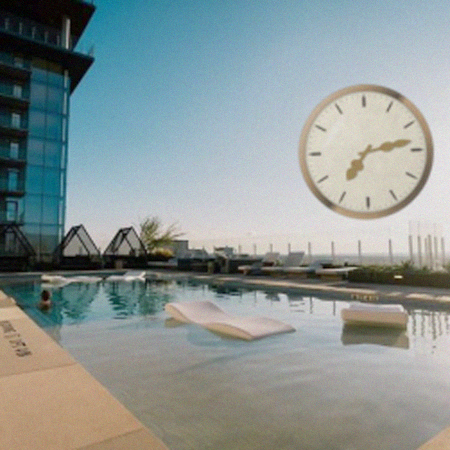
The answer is 7,13
